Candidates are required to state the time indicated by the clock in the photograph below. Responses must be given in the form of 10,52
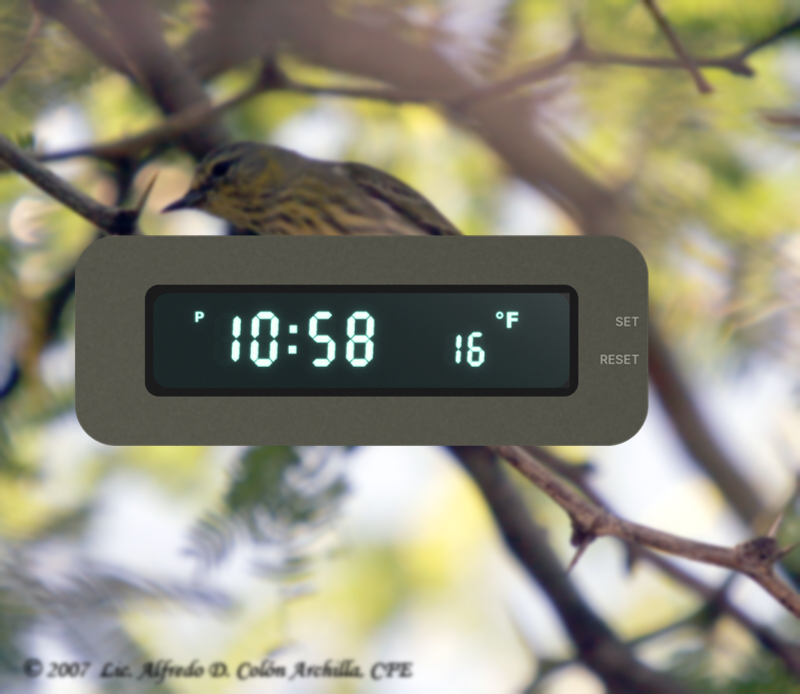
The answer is 10,58
